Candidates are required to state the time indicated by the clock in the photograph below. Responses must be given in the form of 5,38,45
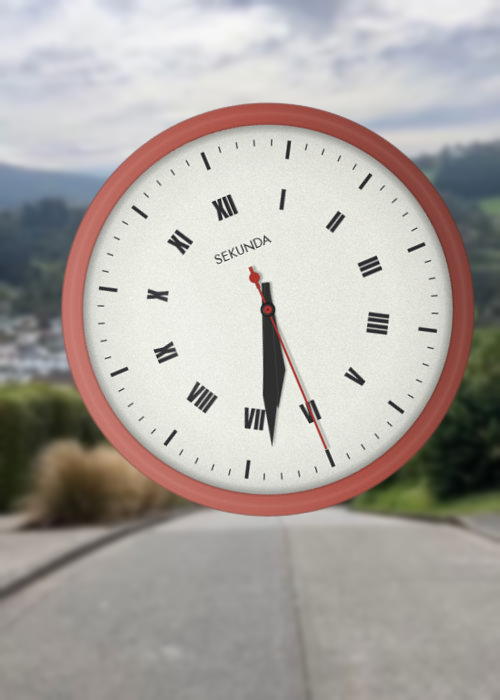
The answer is 6,33,30
